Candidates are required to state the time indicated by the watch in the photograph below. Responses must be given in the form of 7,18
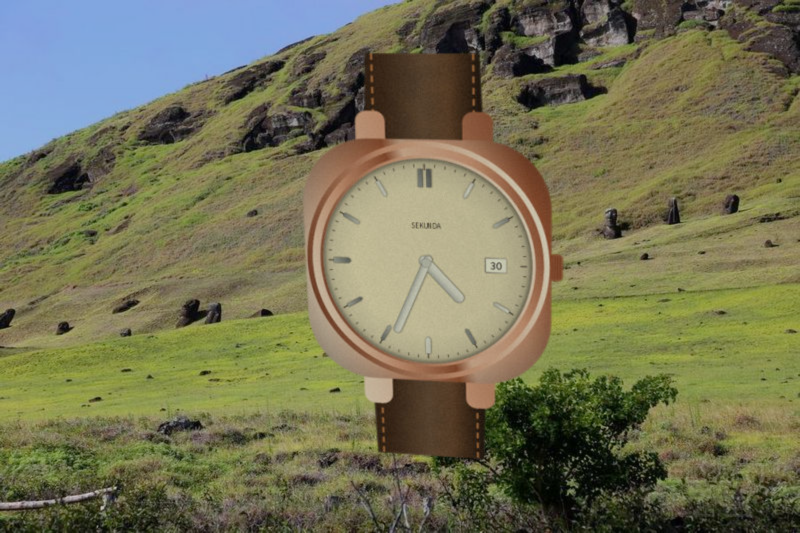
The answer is 4,34
